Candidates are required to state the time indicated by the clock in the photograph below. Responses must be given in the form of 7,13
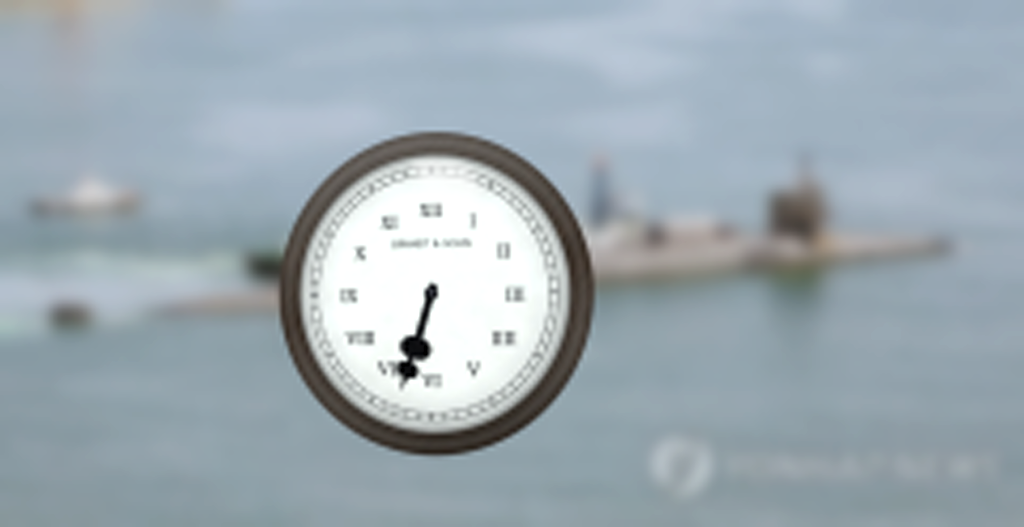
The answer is 6,33
